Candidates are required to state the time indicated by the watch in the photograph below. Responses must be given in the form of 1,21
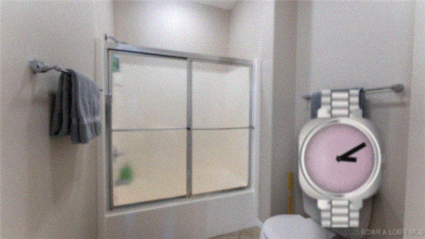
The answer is 3,10
